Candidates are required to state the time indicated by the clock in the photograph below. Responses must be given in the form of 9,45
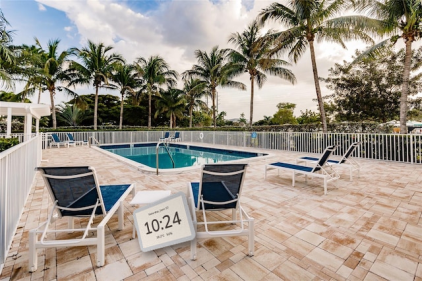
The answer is 10,24
